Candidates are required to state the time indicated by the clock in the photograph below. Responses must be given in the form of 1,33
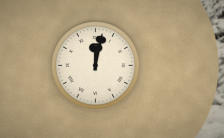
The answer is 12,02
